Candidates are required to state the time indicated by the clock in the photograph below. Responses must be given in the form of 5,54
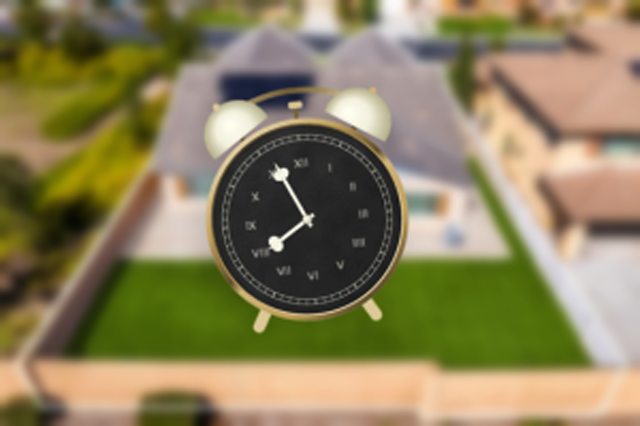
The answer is 7,56
